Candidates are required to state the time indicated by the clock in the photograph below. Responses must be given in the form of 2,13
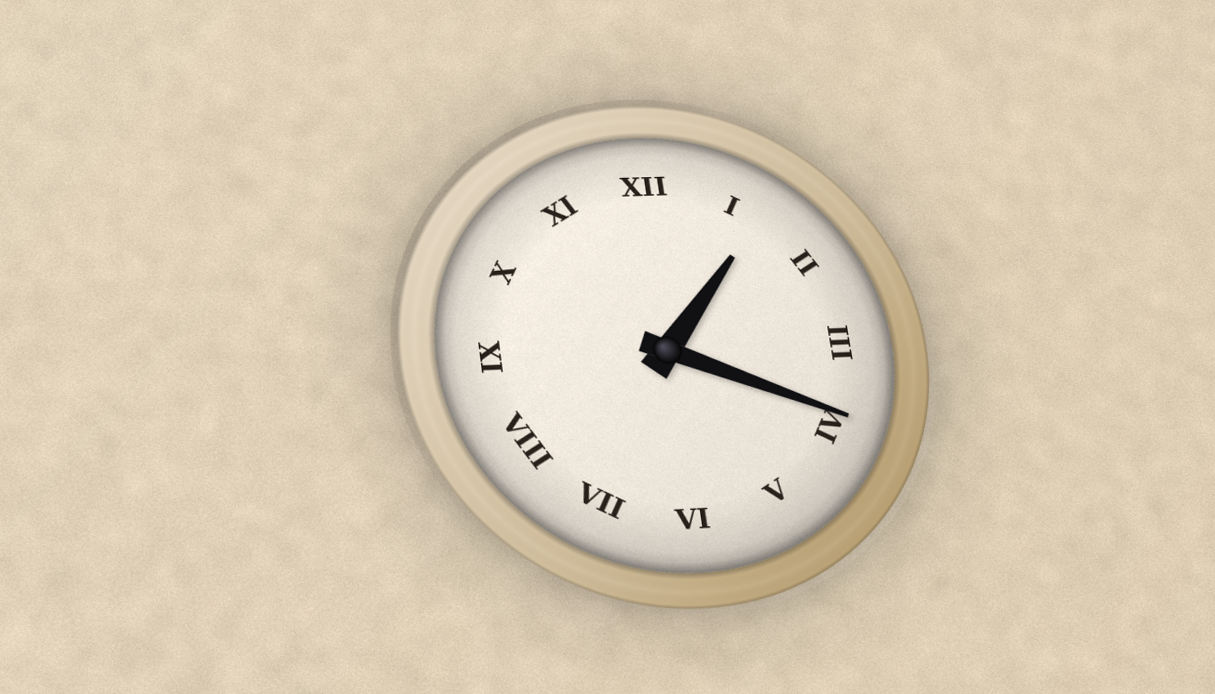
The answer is 1,19
